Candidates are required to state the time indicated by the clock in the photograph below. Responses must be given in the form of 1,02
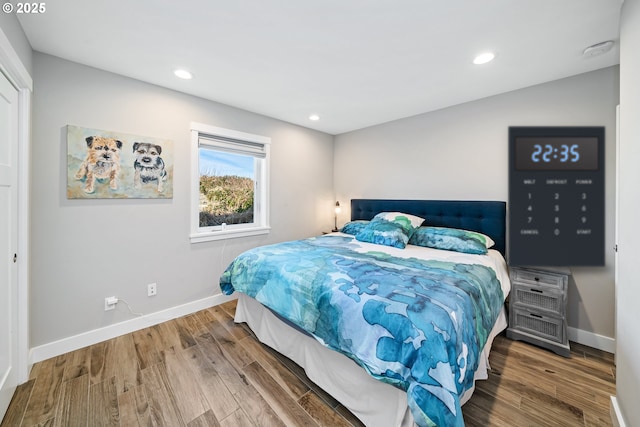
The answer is 22,35
